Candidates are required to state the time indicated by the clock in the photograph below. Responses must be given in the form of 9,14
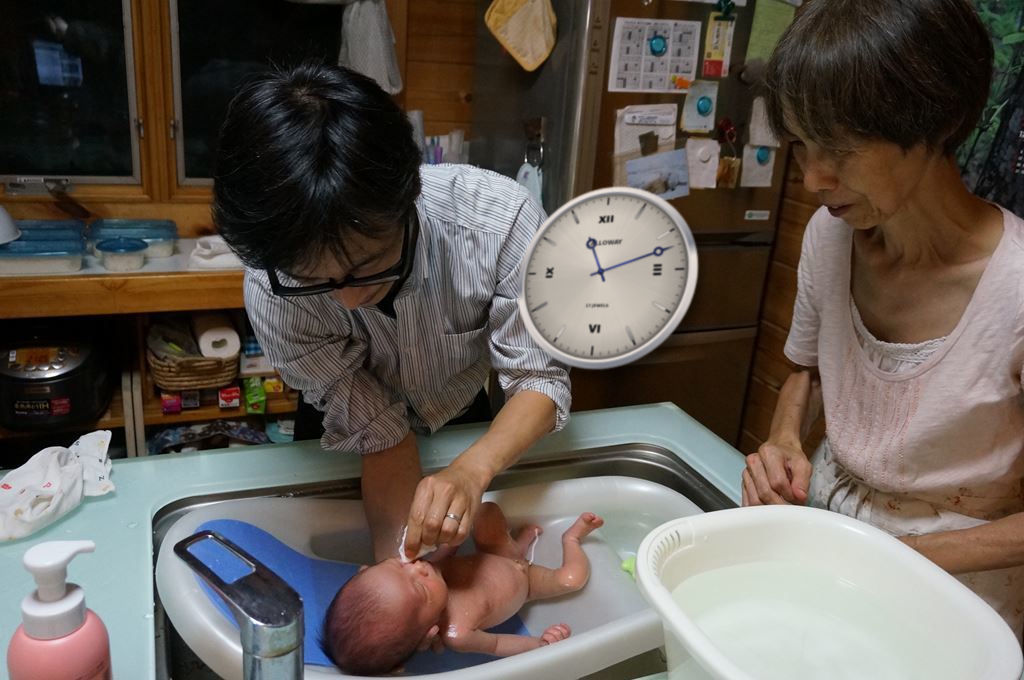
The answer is 11,12
